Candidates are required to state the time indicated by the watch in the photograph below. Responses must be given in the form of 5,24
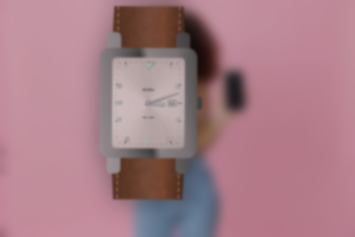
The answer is 3,12
